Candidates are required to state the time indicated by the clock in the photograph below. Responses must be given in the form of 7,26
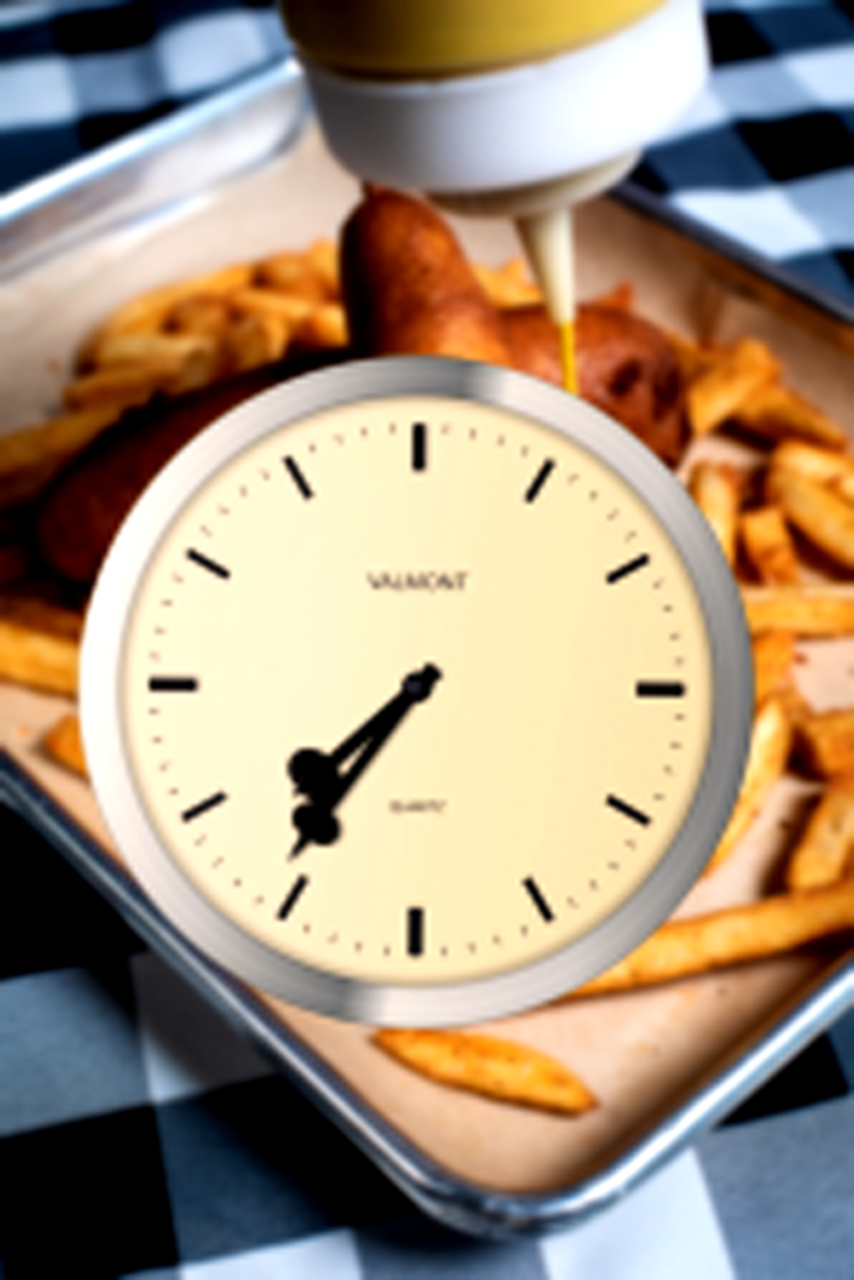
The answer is 7,36
